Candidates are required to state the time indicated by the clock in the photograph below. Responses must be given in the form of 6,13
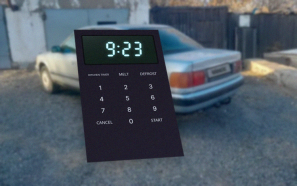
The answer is 9,23
